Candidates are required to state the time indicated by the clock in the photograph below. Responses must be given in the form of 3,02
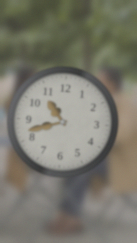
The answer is 10,42
